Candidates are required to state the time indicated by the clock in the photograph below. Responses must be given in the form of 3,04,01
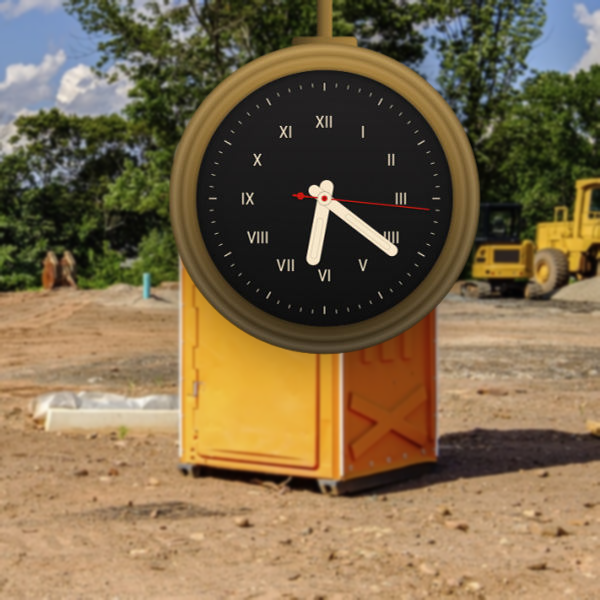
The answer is 6,21,16
